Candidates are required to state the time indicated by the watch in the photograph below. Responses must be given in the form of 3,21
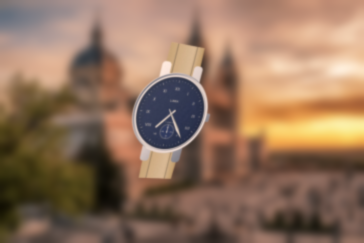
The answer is 7,24
